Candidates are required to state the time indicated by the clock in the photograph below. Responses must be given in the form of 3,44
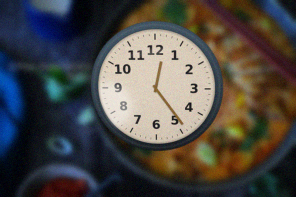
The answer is 12,24
